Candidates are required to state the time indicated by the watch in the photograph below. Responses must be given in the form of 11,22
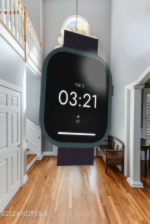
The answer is 3,21
